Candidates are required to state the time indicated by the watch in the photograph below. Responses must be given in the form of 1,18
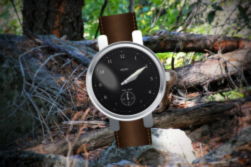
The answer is 2,10
